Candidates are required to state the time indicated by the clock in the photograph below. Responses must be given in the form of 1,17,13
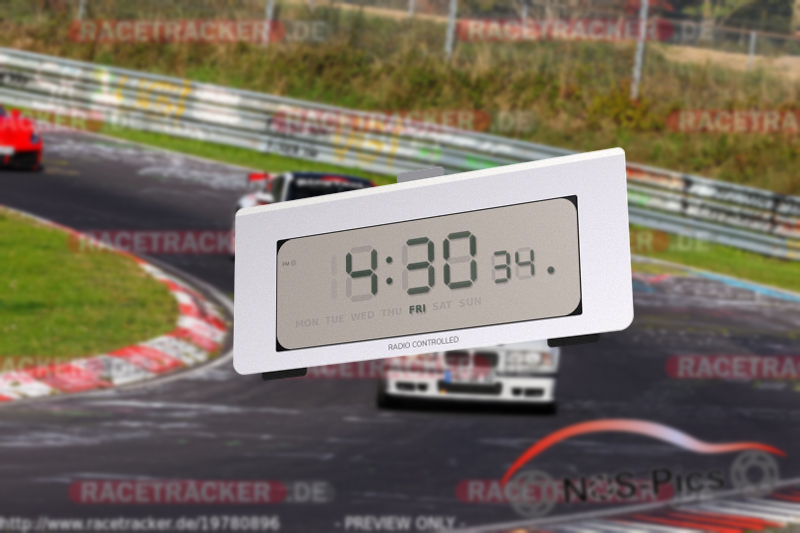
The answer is 4,30,34
